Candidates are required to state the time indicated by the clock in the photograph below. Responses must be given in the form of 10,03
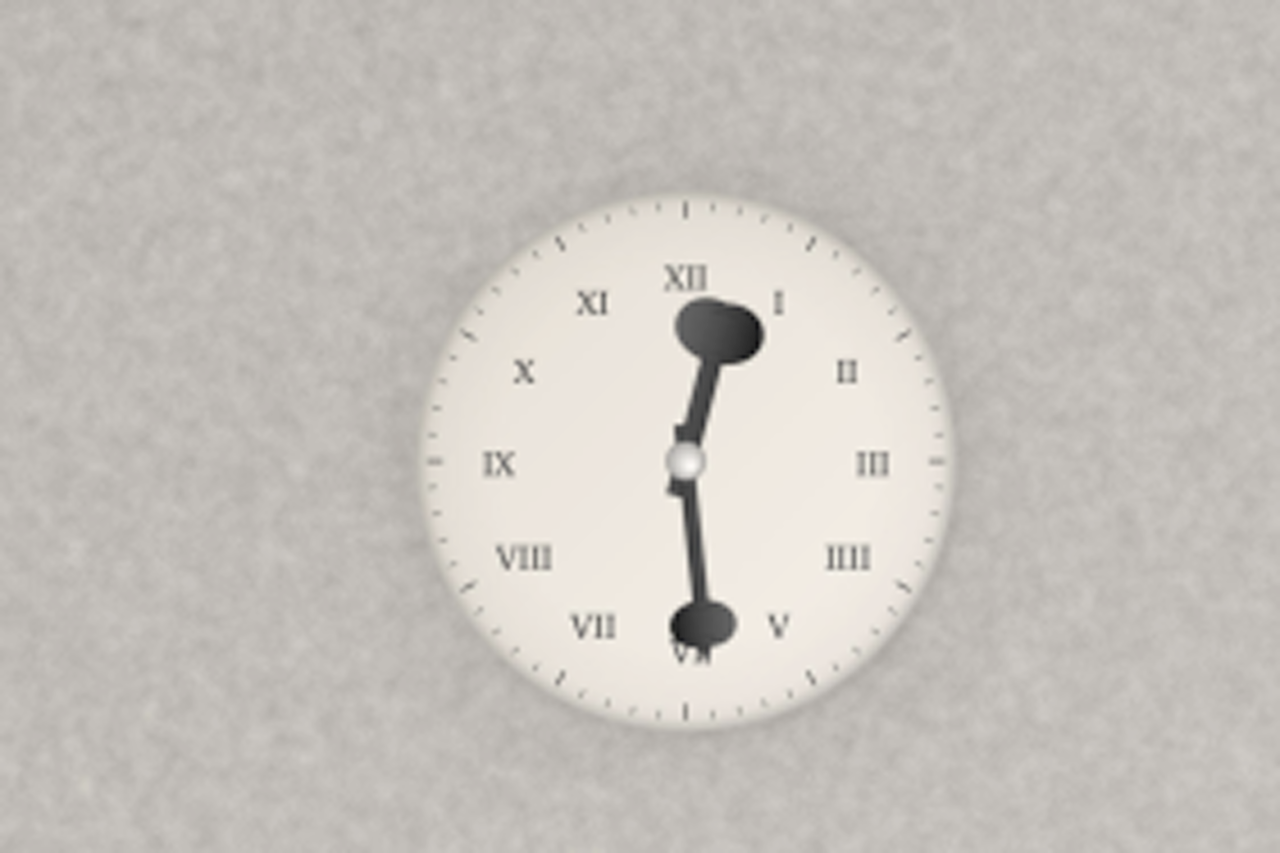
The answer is 12,29
